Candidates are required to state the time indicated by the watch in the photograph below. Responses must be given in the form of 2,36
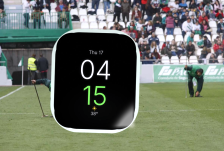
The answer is 4,15
